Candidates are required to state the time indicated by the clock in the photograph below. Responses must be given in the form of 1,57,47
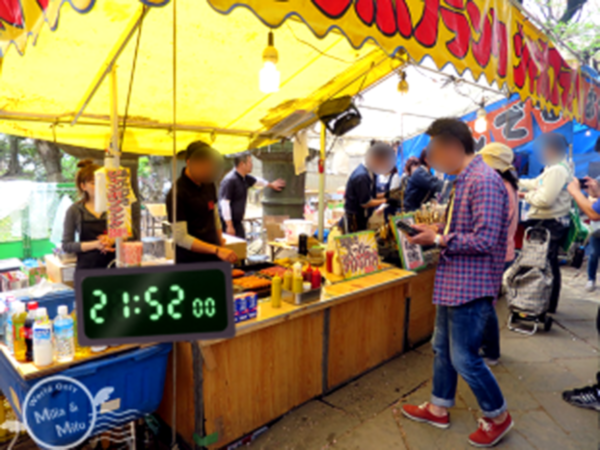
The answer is 21,52,00
